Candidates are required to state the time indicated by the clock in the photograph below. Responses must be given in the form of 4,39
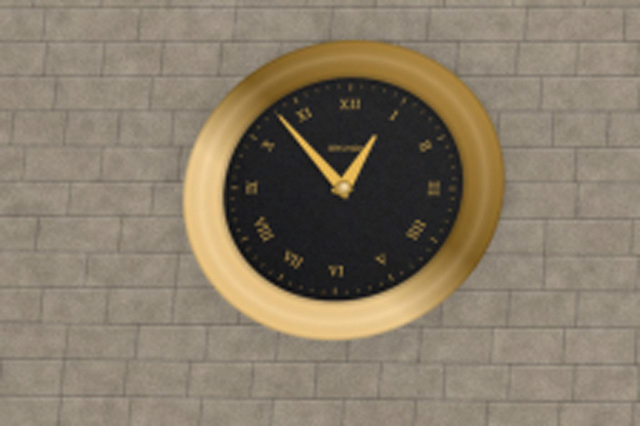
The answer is 12,53
